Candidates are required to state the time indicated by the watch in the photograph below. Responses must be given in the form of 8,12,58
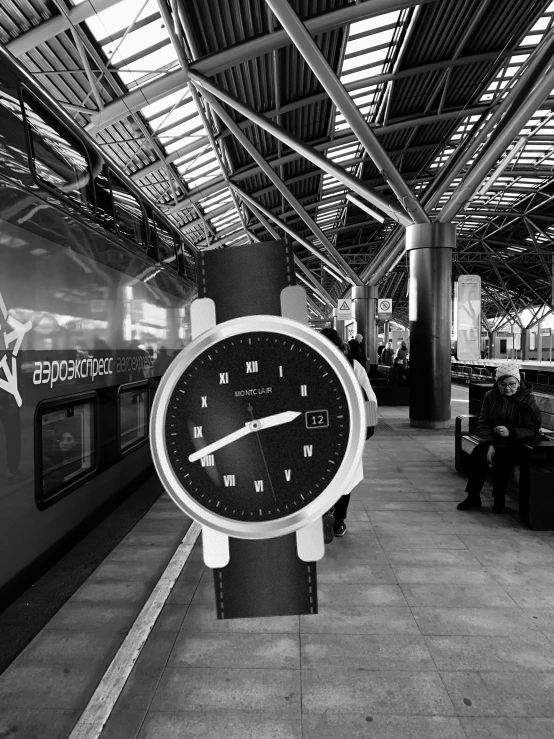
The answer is 2,41,28
